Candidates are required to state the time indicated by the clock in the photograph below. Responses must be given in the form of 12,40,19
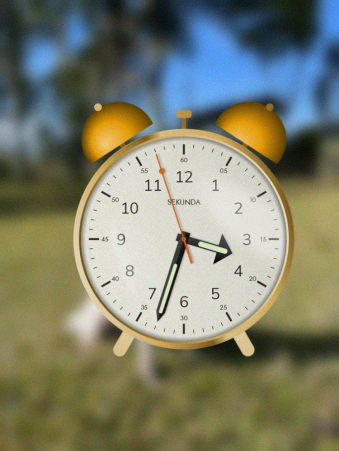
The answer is 3,32,57
